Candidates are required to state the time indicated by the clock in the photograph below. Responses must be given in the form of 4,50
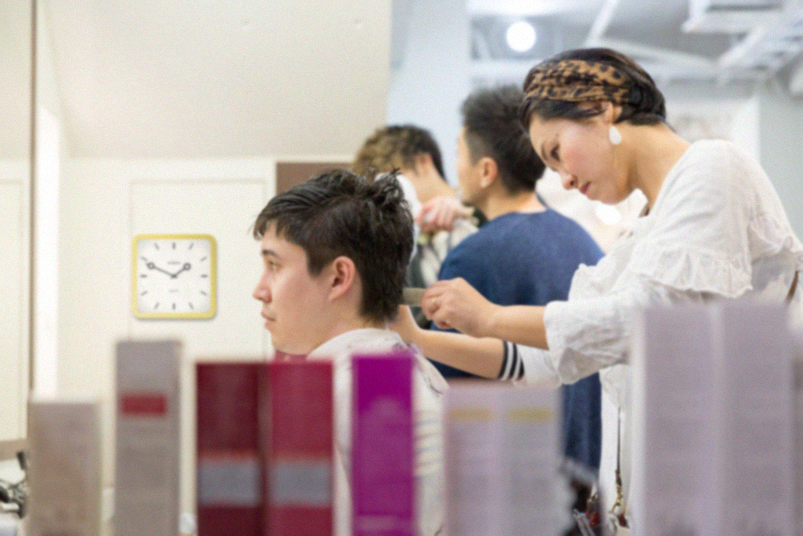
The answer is 1,49
